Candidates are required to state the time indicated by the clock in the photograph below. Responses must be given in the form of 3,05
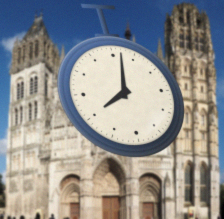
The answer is 8,02
